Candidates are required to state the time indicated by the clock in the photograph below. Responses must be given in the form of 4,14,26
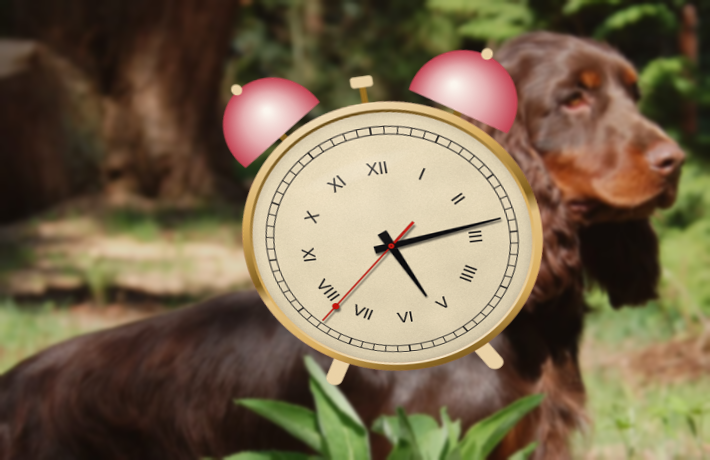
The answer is 5,13,38
